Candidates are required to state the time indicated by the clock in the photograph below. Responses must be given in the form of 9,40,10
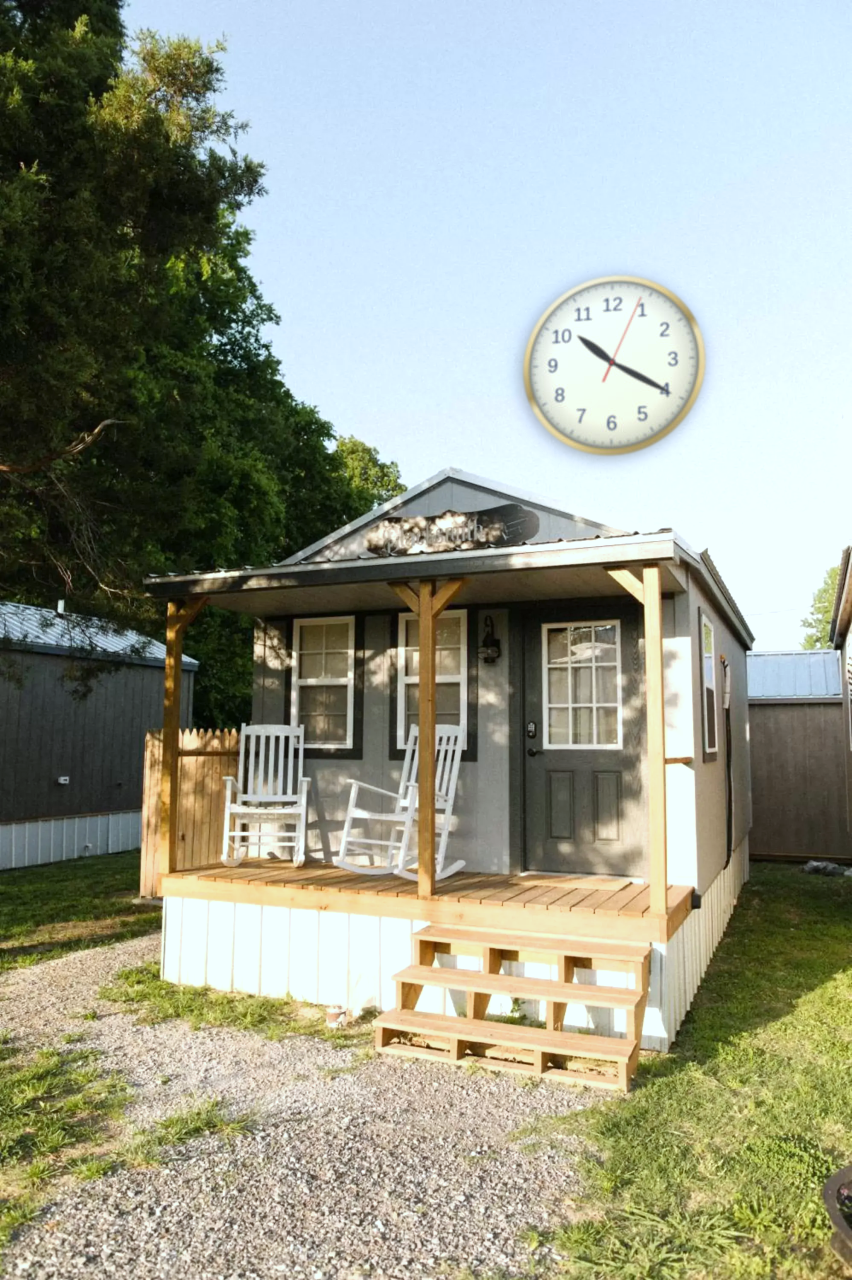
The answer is 10,20,04
